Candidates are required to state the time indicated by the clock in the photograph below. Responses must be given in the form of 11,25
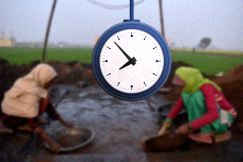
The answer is 7,53
